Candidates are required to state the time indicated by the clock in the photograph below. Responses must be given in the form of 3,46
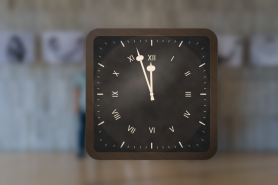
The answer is 11,57
